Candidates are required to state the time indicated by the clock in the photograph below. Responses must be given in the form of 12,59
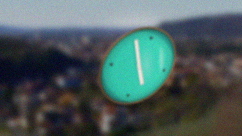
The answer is 4,55
